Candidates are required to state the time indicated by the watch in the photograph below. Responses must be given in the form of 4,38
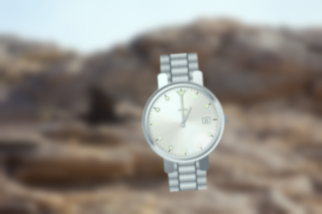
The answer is 1,00
